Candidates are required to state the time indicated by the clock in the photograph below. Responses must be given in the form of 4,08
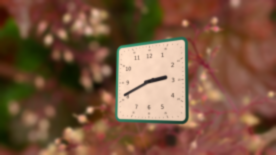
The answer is 2,41
